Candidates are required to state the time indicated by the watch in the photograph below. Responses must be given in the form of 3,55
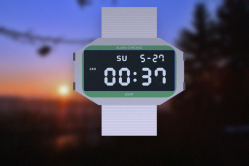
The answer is 0,37
